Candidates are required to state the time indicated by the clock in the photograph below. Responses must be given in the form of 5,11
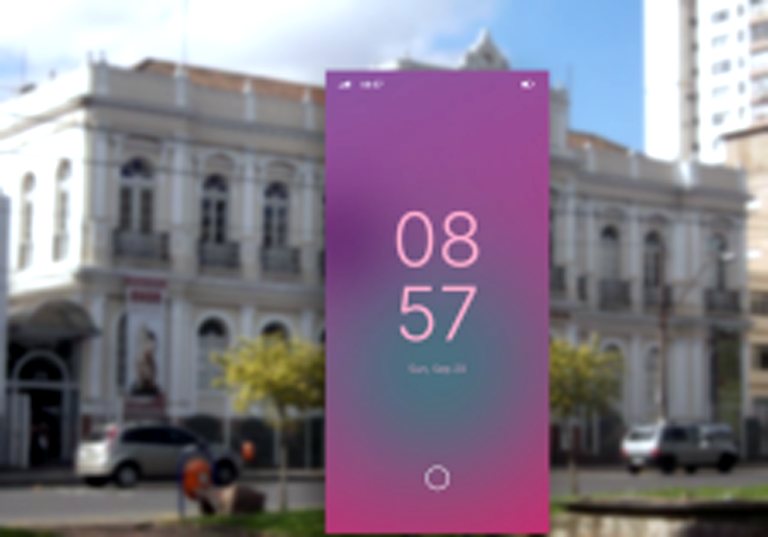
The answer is 8,57
